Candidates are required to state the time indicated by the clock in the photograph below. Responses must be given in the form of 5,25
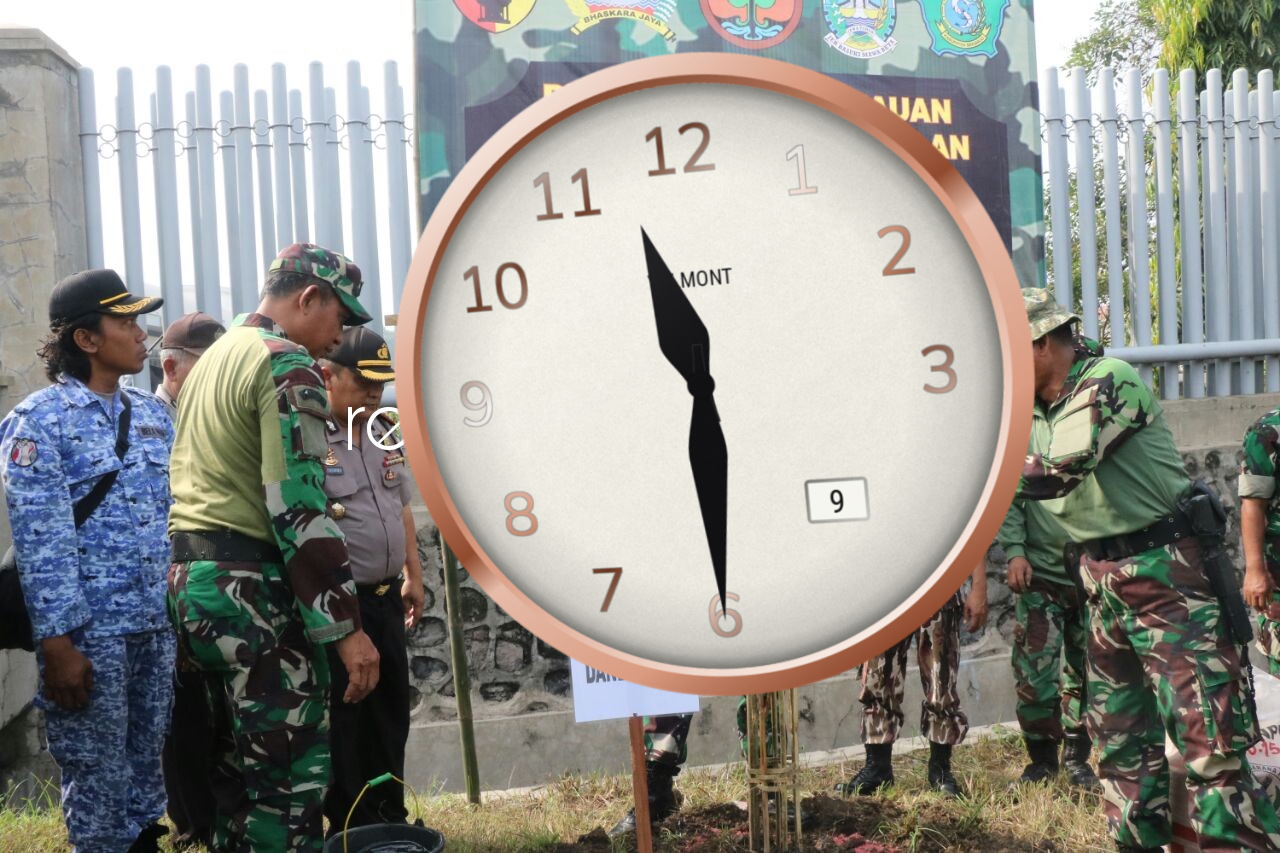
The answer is 11,30
